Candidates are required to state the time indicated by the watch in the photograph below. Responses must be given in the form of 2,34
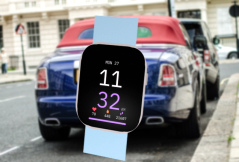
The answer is 11,32
